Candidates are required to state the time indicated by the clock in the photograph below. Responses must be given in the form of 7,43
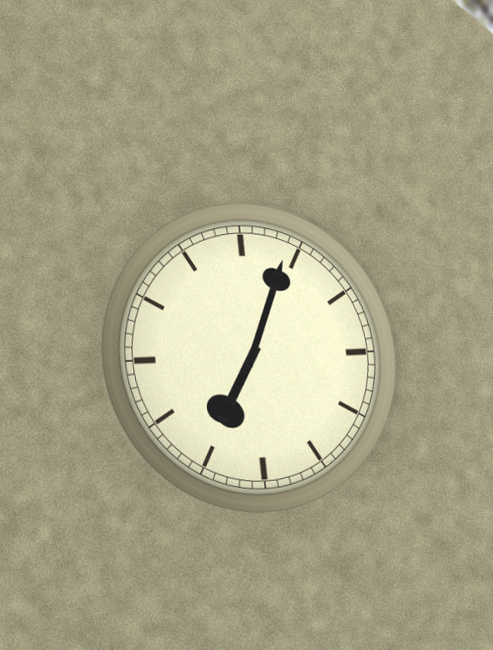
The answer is 7,04
